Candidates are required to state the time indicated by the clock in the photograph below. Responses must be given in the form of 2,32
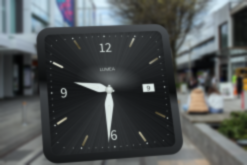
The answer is 9,31
